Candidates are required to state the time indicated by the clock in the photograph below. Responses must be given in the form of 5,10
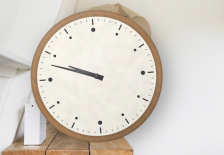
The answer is 9,48
